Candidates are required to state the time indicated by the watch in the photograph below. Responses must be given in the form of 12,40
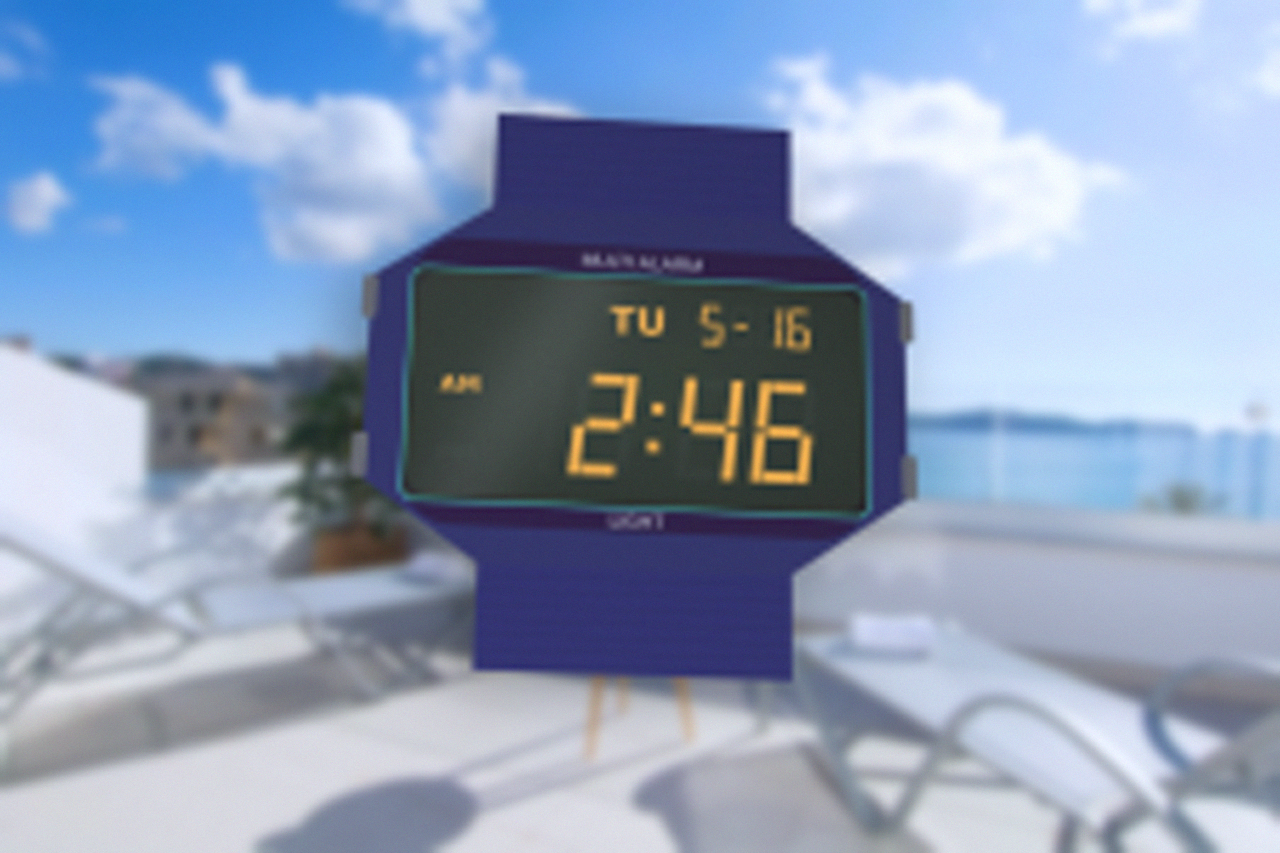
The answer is 2,46
